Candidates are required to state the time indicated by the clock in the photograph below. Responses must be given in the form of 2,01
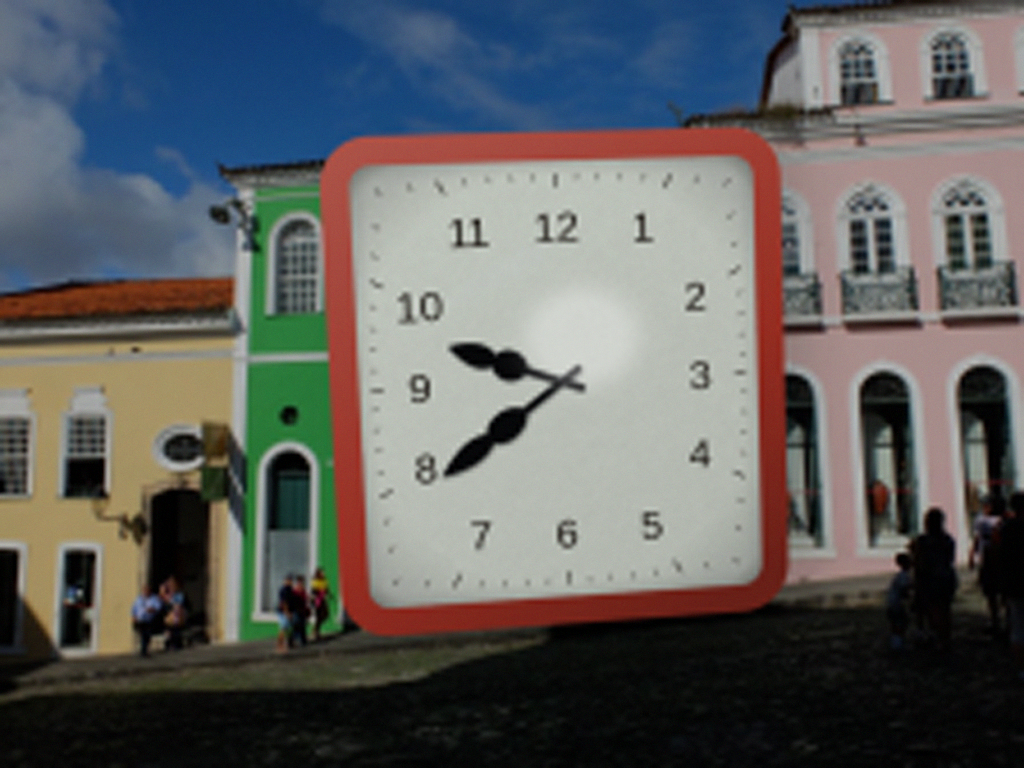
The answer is 9,39
